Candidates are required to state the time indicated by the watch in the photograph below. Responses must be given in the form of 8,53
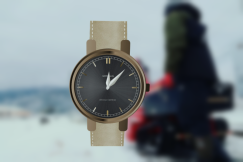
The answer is 12,07
